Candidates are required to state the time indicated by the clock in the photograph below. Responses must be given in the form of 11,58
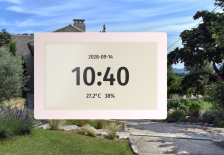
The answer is 10,40
